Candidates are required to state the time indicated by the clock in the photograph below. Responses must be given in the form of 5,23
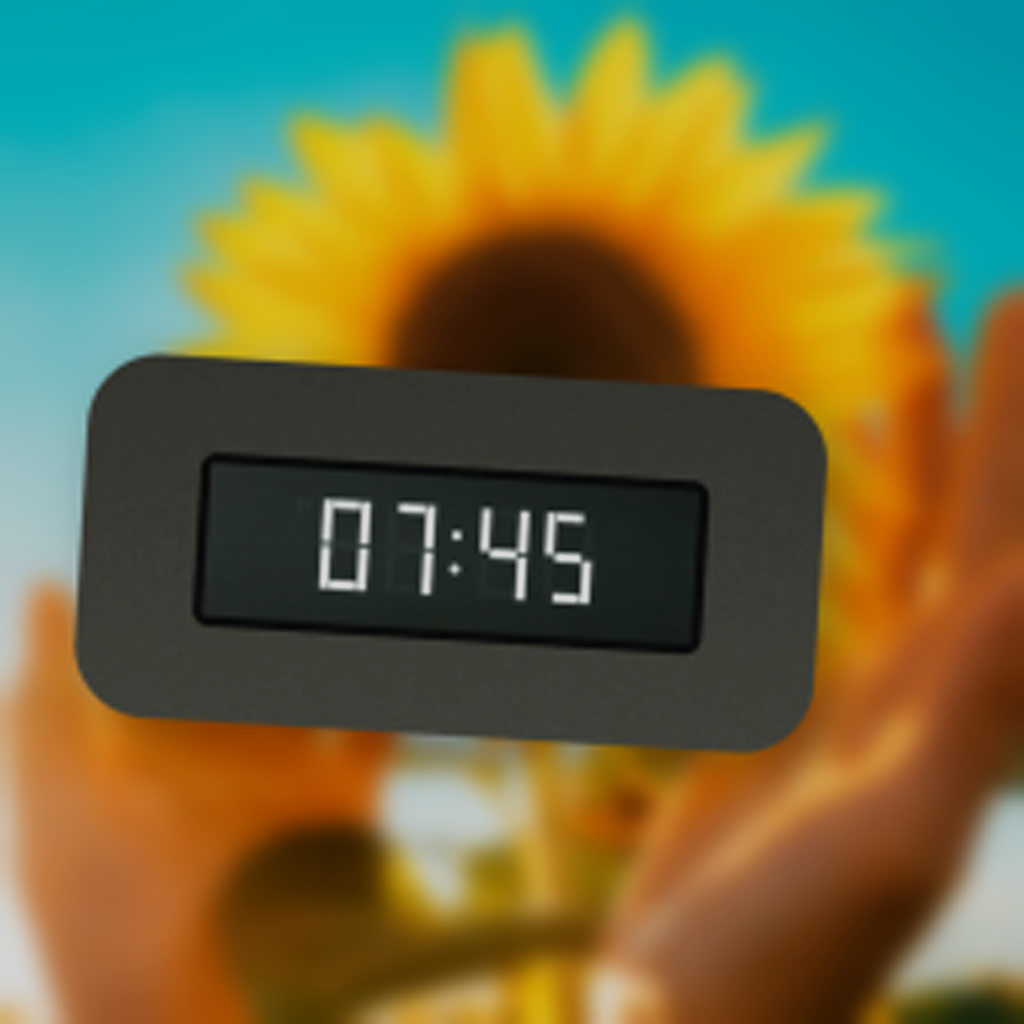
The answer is 7,45
